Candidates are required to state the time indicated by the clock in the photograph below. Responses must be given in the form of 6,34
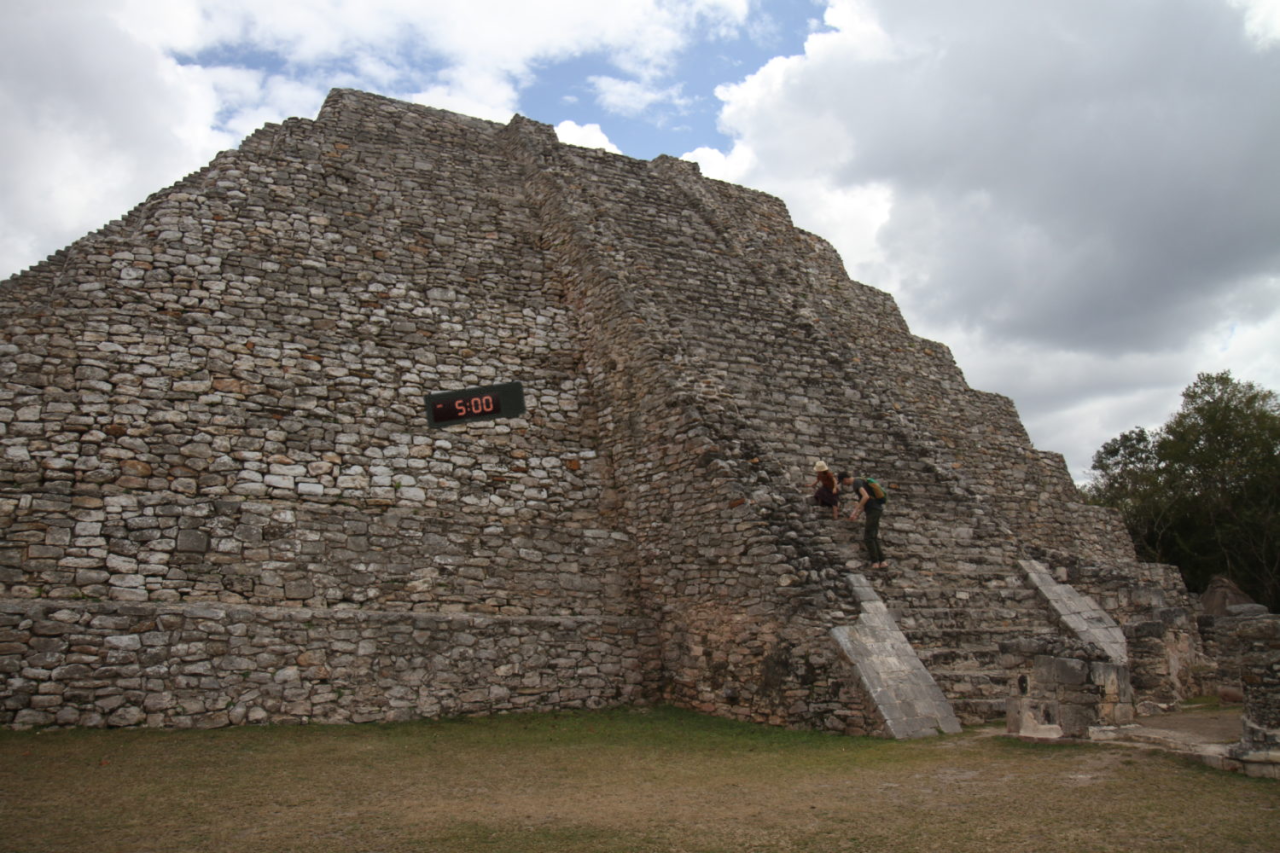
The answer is 5,00
